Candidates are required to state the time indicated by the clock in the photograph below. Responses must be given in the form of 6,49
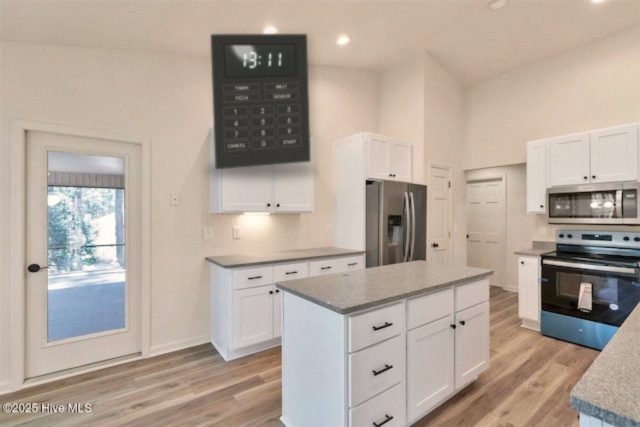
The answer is 13,11
